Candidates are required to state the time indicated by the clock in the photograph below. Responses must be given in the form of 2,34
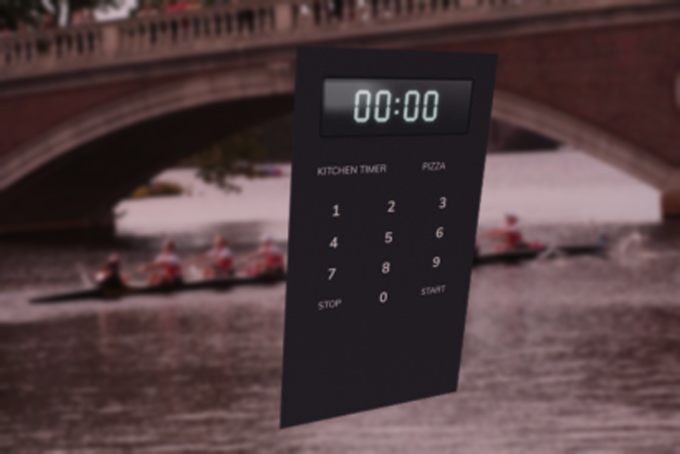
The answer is 0,00
